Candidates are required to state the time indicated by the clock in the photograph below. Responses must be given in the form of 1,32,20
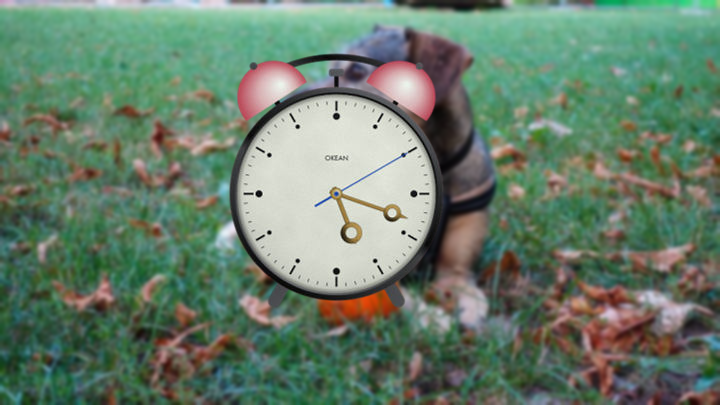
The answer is 5,18,10
